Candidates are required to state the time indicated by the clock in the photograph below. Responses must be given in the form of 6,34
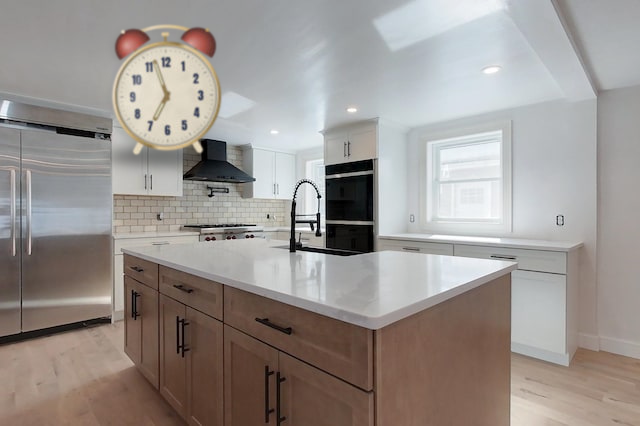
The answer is 6,57
